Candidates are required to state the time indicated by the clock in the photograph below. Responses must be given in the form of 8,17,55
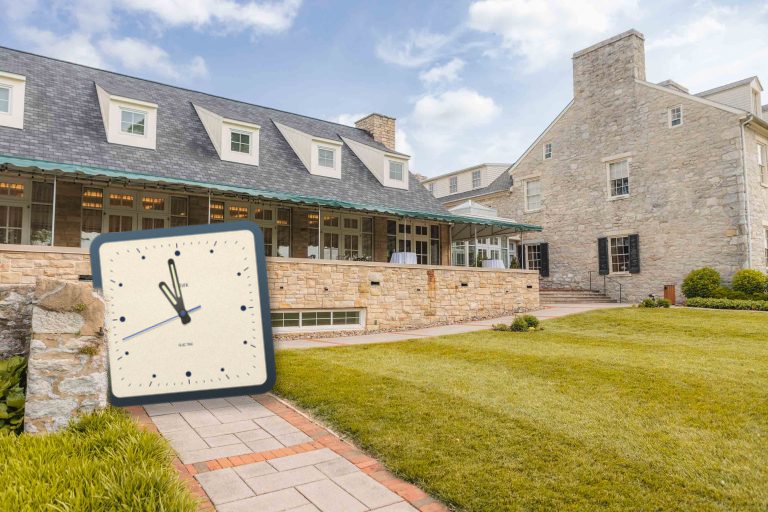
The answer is 10,58,42
